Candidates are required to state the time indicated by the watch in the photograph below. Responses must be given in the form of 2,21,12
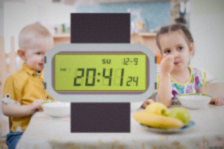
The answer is 20,41,24
